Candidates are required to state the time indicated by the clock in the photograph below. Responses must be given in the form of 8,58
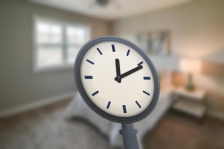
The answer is 12,11
